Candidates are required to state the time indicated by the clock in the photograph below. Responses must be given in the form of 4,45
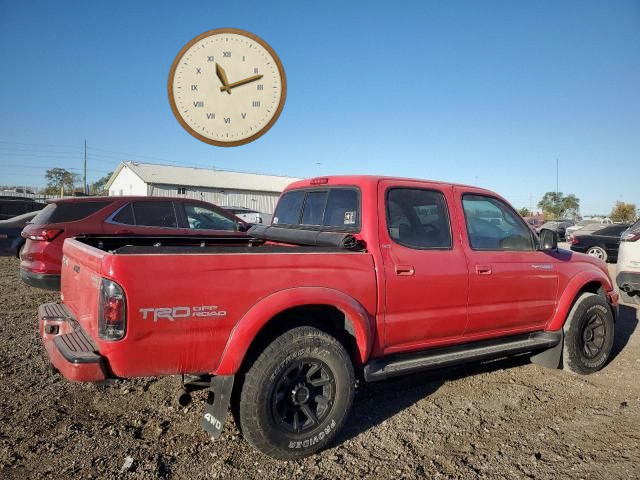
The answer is 11,12
